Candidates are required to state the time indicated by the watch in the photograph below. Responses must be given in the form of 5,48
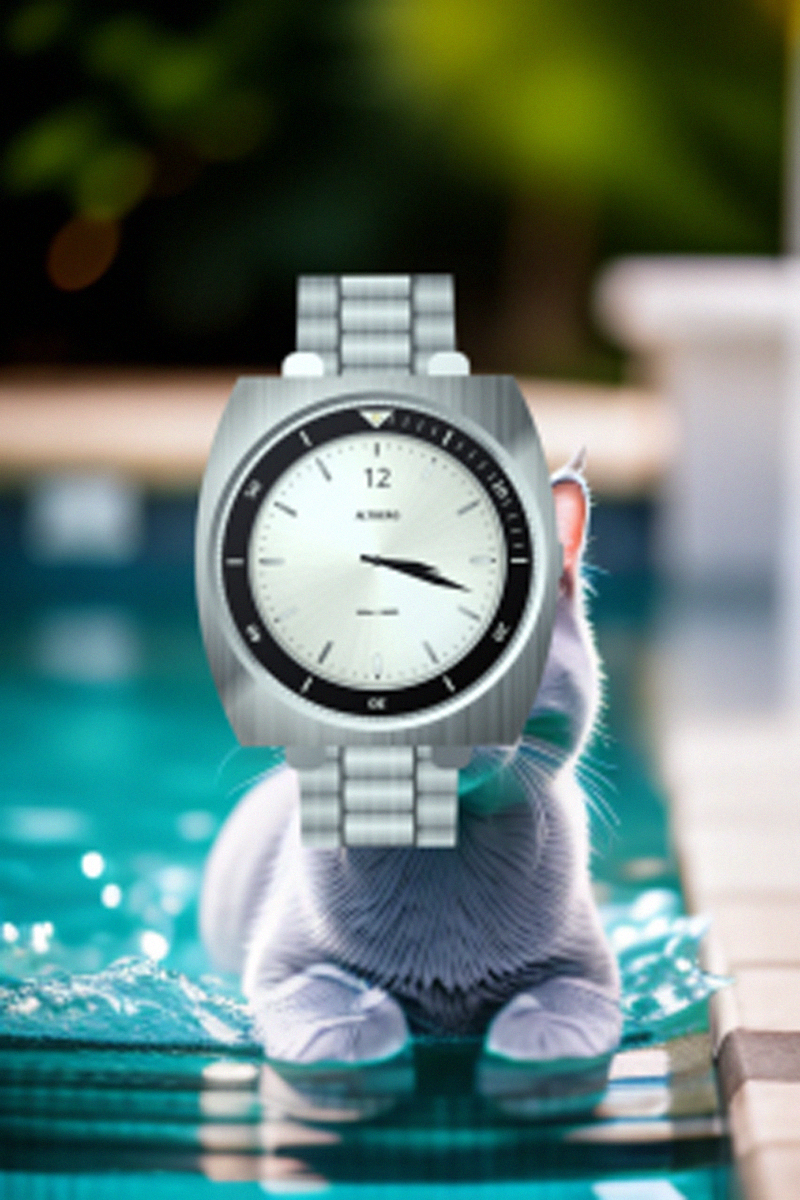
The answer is 3,18
